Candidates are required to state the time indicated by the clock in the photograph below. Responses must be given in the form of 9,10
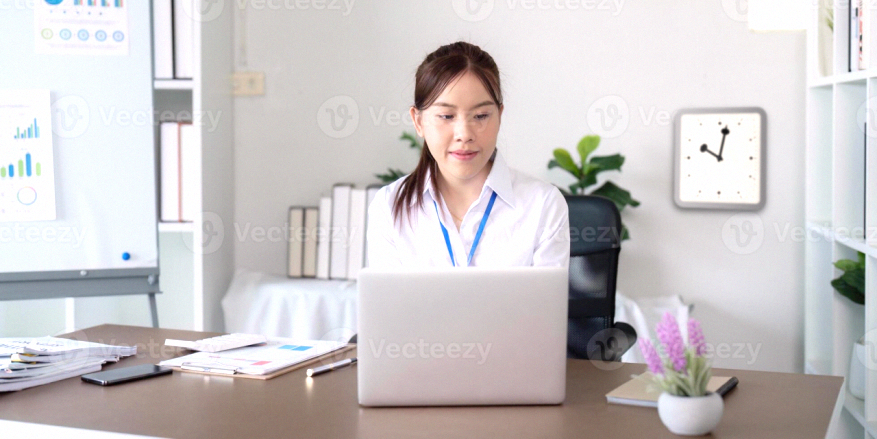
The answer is 10,02
